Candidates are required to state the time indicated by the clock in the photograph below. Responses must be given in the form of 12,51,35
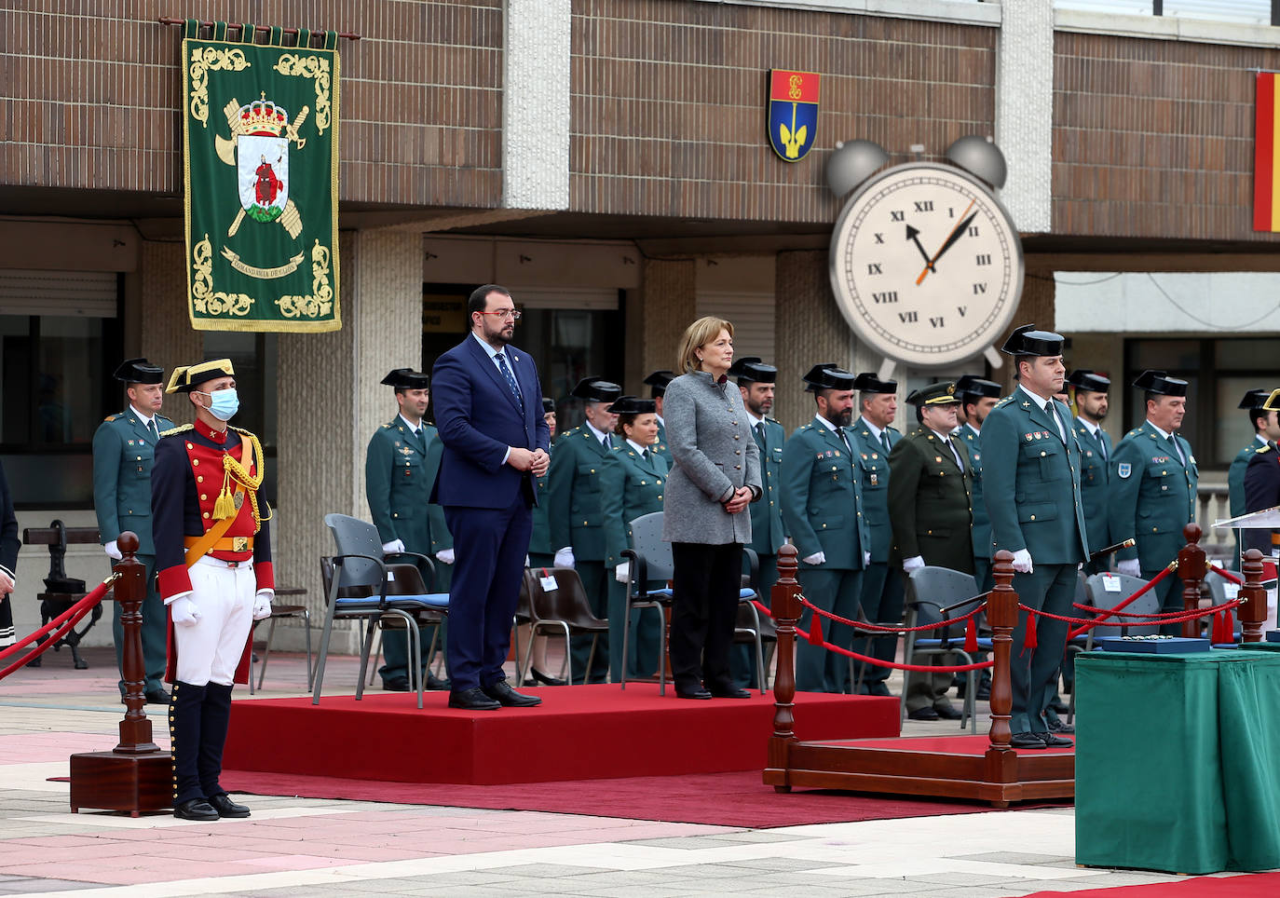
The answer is 11,08,07
